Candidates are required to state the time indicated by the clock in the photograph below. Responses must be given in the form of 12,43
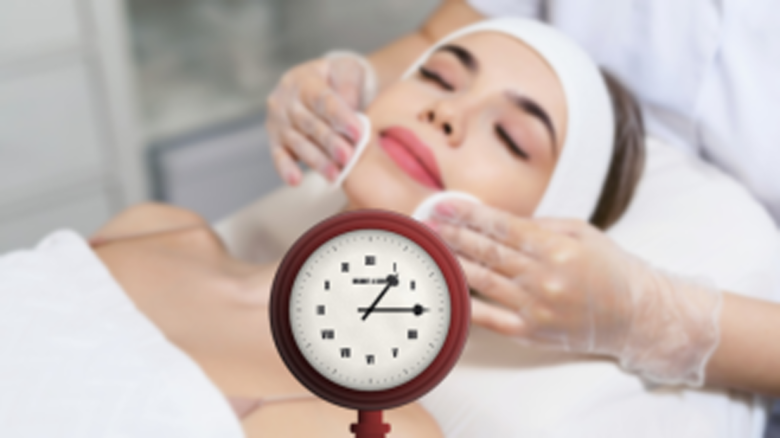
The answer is 1,15
